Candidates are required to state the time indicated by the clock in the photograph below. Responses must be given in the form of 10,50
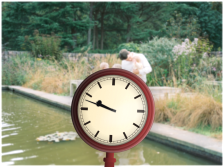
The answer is 9,48
